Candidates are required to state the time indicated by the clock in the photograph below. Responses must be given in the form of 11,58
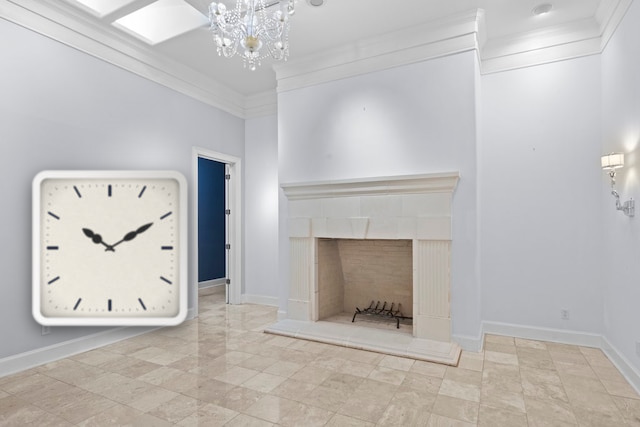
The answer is 10,10
